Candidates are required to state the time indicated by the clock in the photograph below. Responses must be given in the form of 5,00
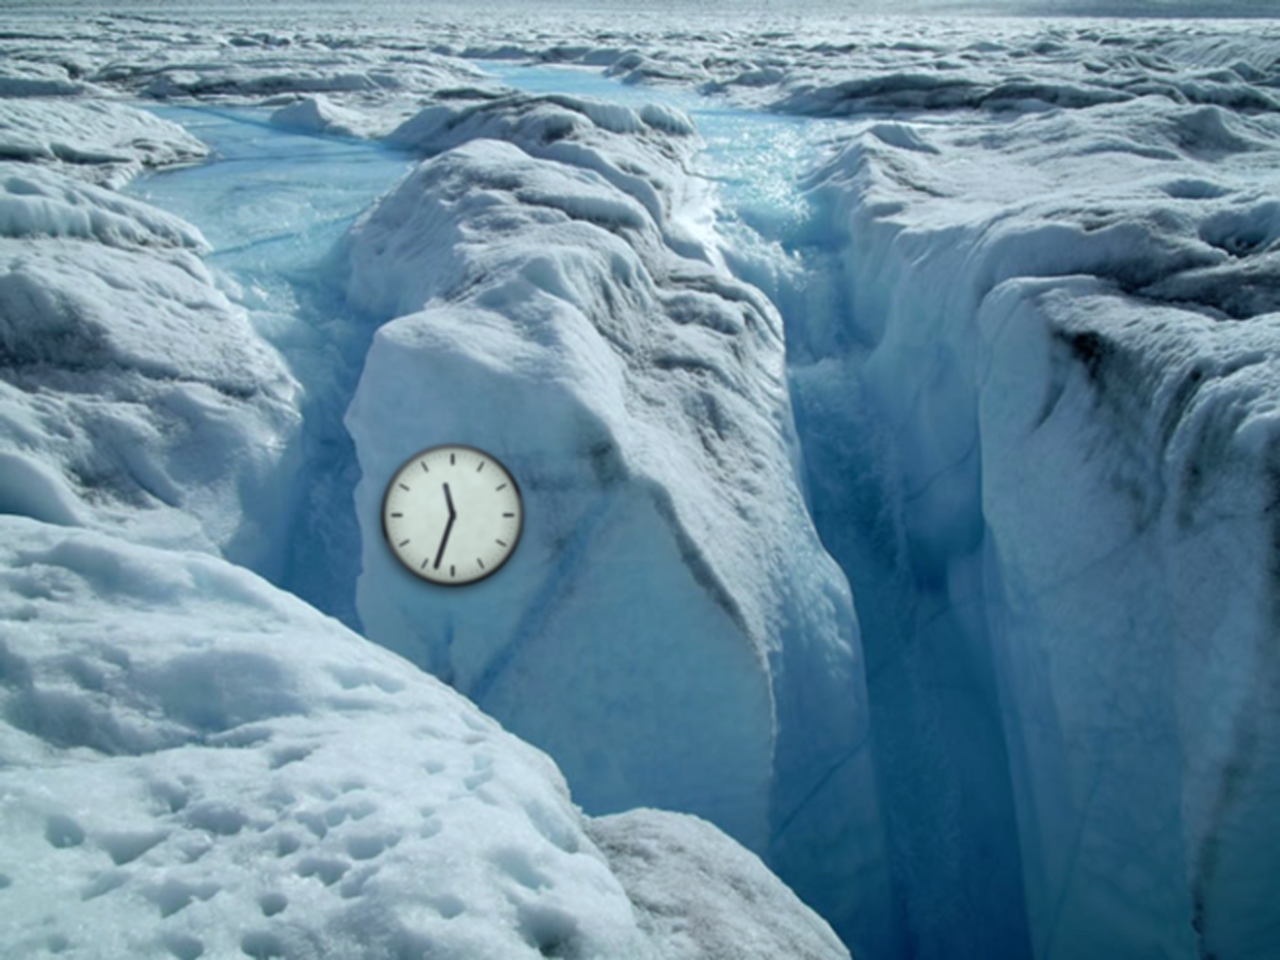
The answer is 11,33
